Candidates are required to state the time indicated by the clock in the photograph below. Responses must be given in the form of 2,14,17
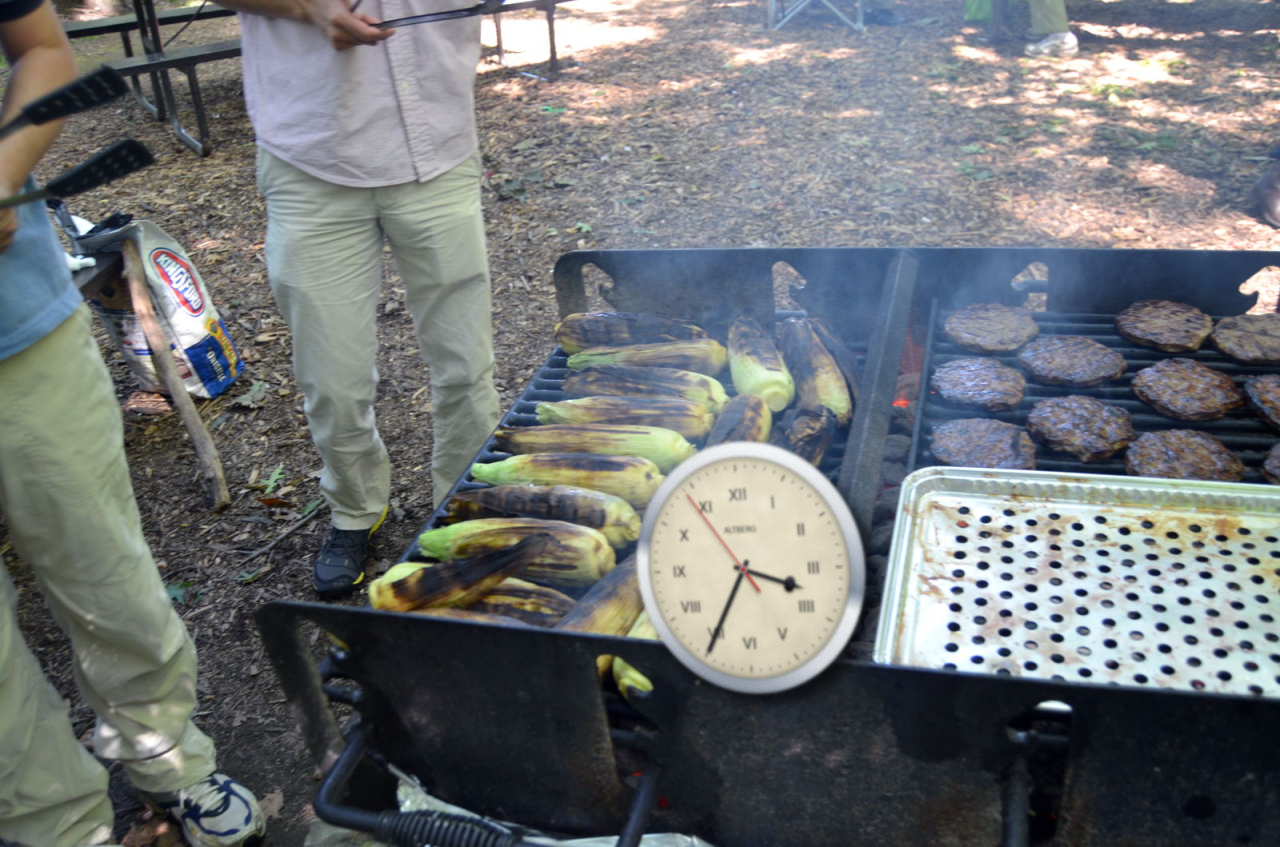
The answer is 3,34,54
